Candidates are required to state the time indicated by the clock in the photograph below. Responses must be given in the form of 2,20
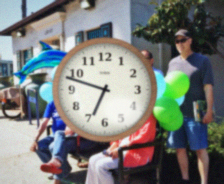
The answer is 6,48
